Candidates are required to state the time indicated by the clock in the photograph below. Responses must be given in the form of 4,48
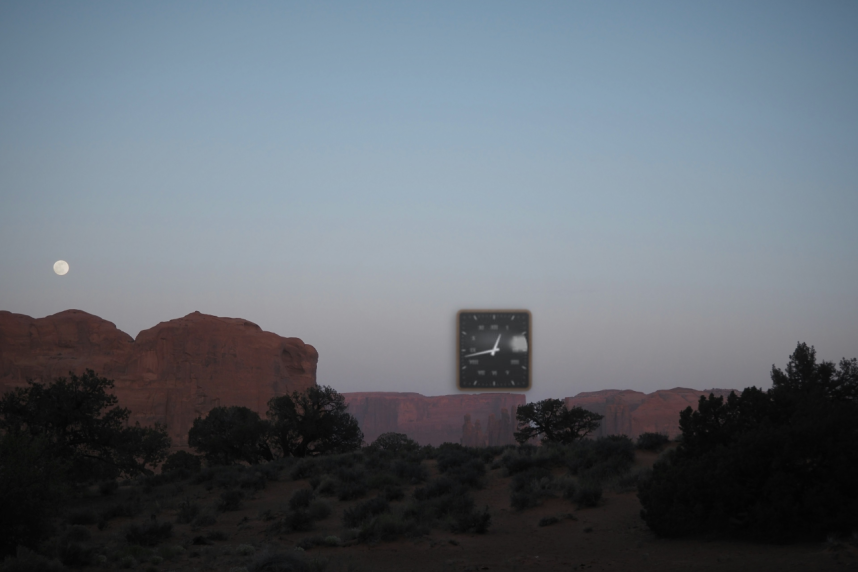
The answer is 12,43
